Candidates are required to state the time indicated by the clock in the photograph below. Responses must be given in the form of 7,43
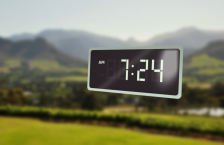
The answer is 7,24
